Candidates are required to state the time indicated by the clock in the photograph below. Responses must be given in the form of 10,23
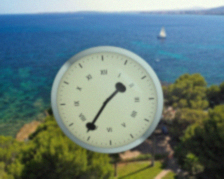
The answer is 1,36
